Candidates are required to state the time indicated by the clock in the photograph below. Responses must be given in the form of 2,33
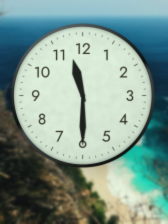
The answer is 11,30
